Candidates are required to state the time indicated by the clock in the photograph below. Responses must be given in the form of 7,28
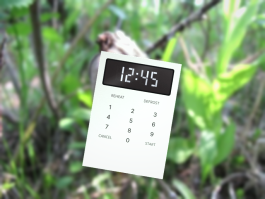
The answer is 12,45
